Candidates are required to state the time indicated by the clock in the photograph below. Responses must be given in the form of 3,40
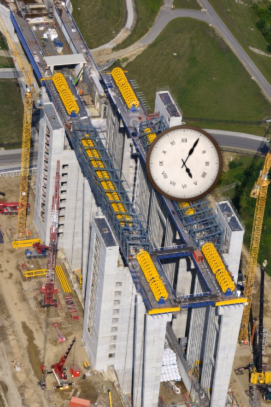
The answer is 5,05
